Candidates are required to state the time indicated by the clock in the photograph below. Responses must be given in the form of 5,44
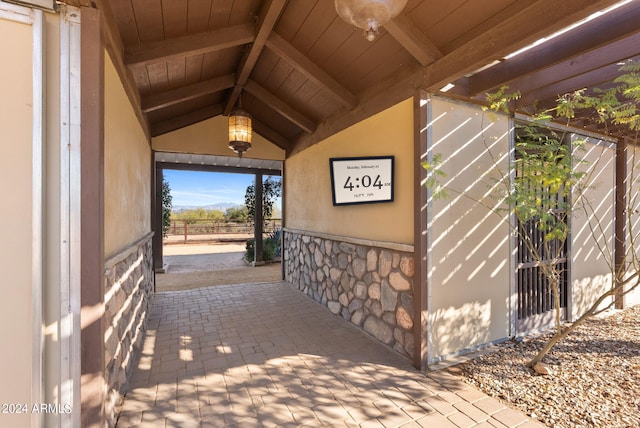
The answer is 4,04
